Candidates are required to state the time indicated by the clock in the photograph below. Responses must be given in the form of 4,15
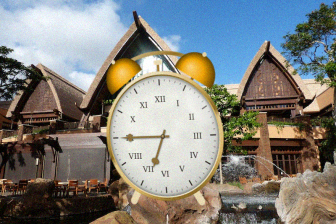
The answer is 6,45
